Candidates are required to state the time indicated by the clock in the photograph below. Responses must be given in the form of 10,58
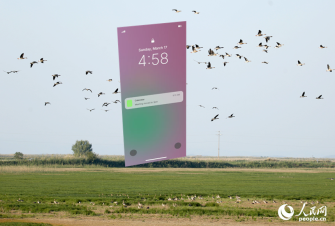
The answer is 4,58
